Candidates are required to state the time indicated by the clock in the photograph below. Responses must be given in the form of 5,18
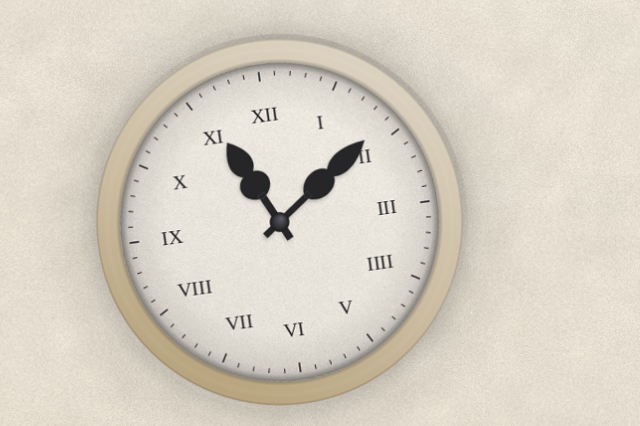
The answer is 11,09
